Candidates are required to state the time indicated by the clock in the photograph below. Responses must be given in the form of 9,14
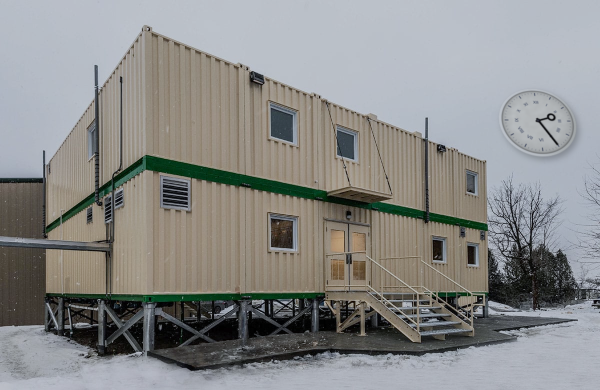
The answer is 2,25
